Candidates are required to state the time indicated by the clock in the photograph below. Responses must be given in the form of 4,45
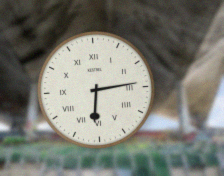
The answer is 6,14
